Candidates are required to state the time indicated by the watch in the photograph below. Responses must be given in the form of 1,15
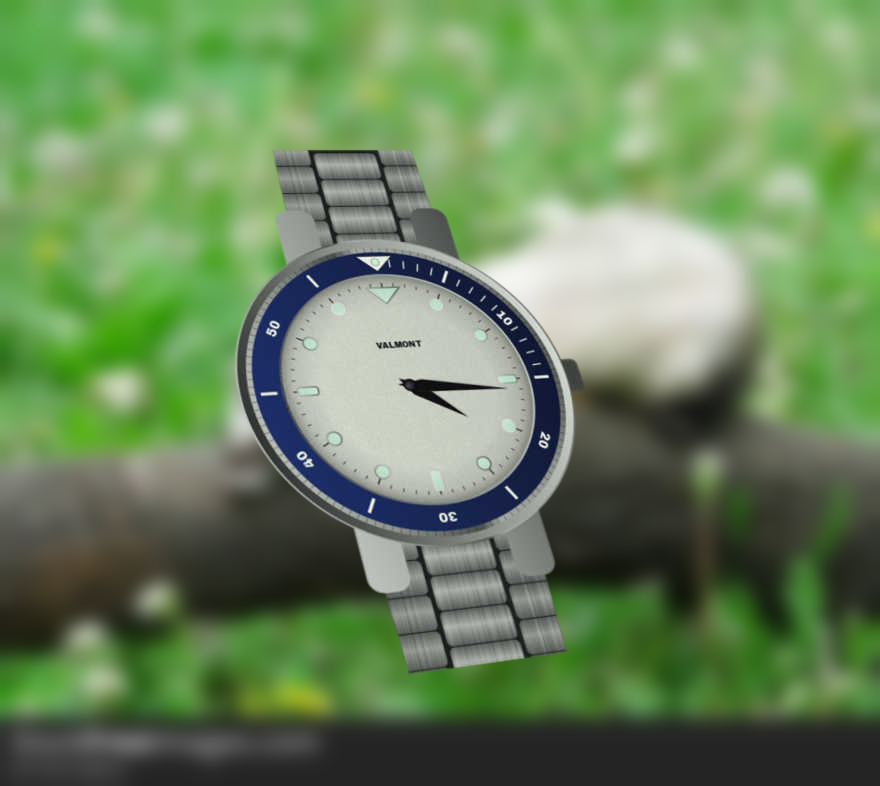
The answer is 4,16
